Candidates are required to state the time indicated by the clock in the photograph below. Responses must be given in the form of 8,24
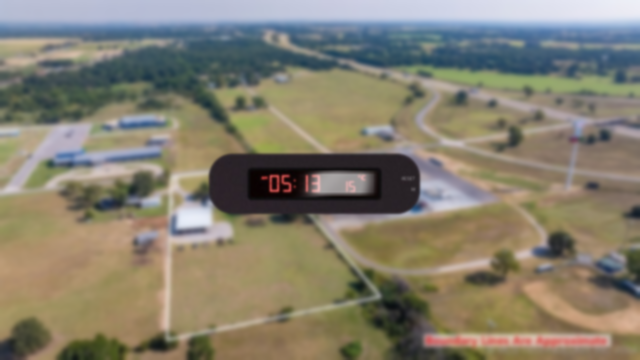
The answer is 5,13
